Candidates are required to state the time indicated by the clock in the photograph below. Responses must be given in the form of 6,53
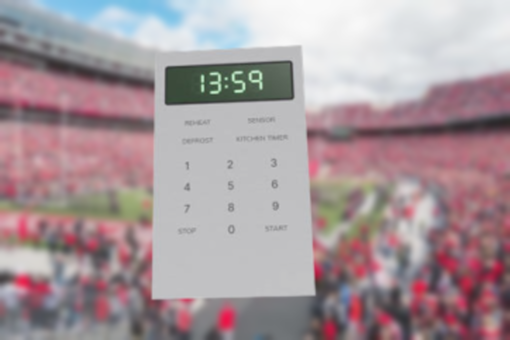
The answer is 13,59
